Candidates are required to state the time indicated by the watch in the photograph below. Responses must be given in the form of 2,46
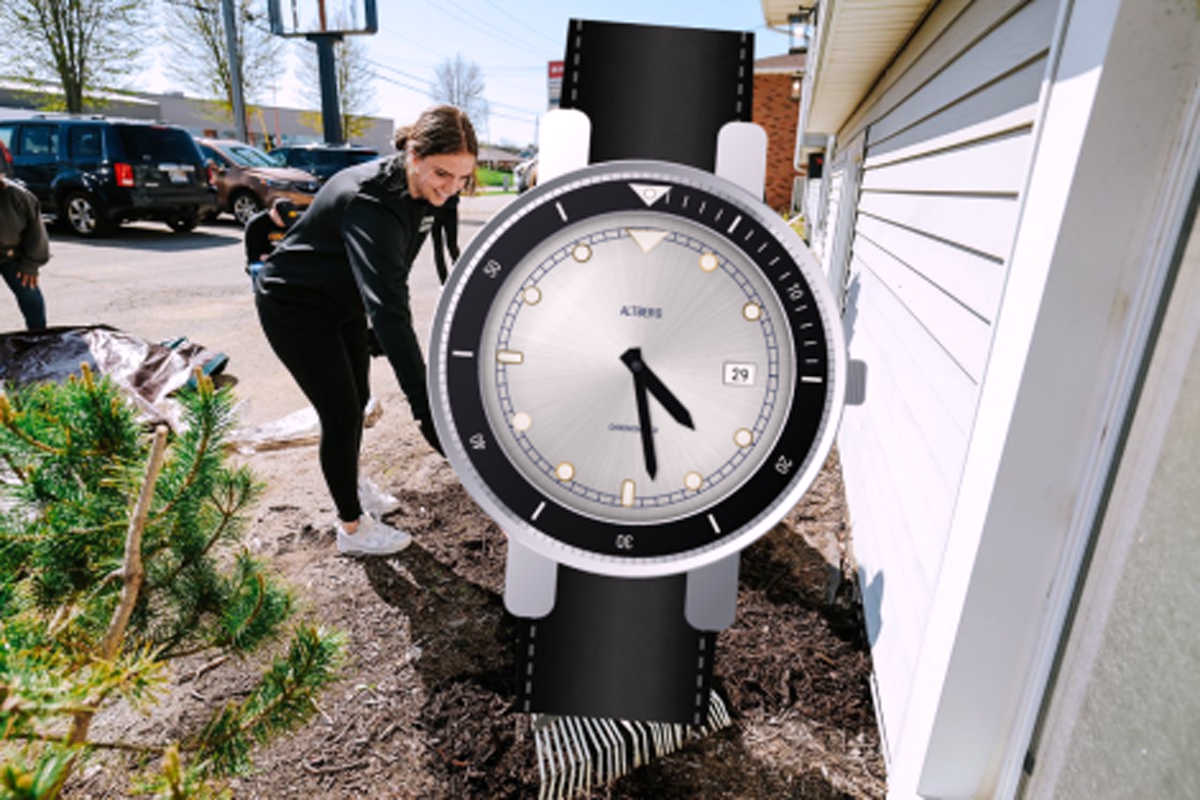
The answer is 4,28
